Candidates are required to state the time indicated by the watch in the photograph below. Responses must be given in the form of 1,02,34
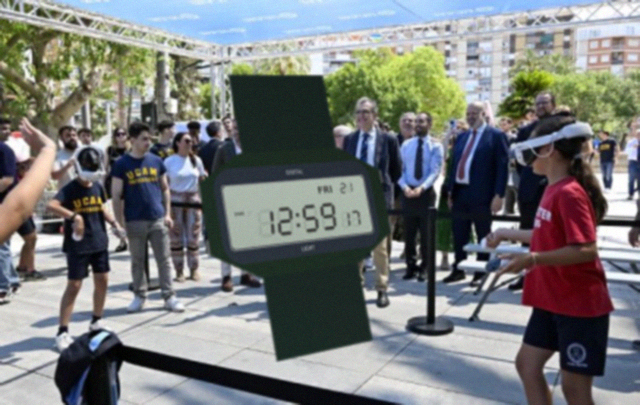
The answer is 12,59,17
